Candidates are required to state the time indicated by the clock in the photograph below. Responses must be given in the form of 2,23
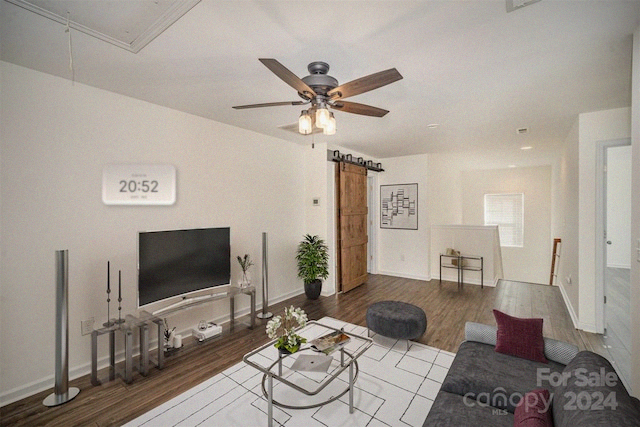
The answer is 20,52
